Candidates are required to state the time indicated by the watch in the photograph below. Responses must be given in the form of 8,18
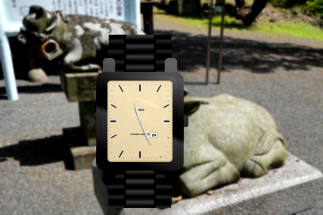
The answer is 11,26
